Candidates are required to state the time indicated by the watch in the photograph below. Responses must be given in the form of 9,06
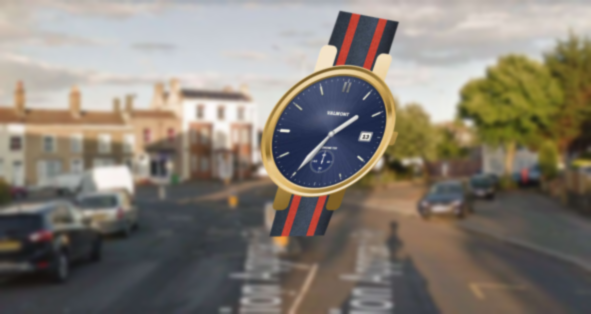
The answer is 1,35
